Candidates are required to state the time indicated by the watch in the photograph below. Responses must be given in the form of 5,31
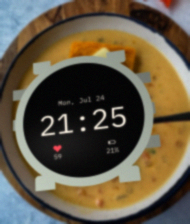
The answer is 21,25
